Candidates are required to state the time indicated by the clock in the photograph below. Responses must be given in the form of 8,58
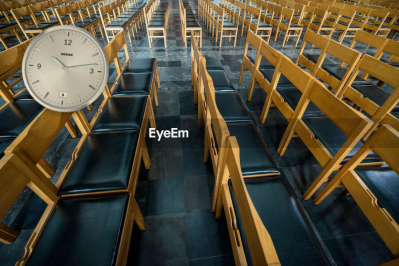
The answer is 10,13
